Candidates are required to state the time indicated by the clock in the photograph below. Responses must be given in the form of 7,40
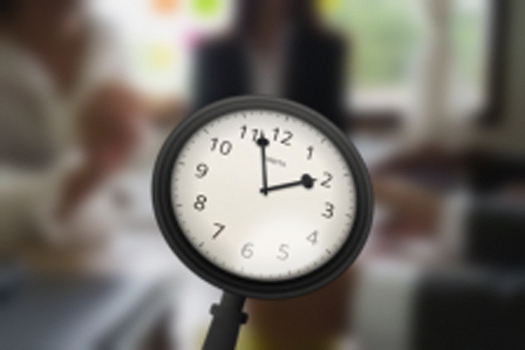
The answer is 1,57
